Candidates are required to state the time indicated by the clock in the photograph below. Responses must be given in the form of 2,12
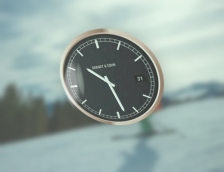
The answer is 10,28
